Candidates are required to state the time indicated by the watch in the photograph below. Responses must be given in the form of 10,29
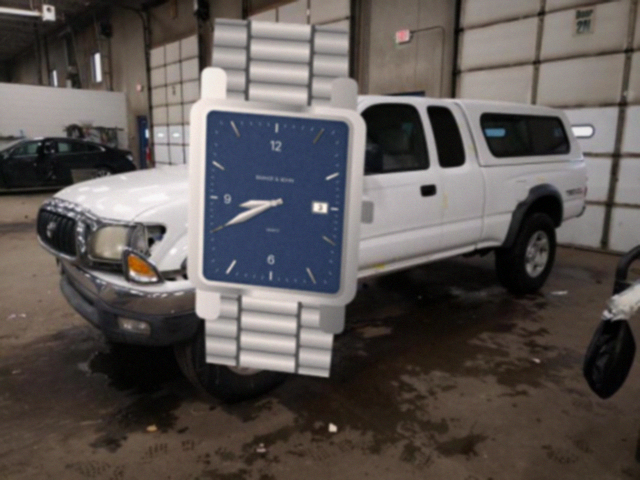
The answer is 8,40
